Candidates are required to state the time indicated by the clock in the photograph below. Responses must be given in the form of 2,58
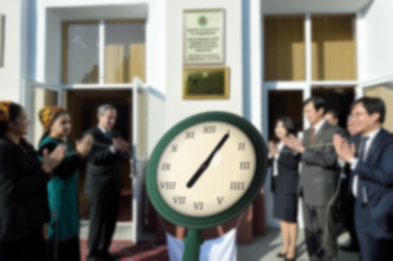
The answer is 7,05
